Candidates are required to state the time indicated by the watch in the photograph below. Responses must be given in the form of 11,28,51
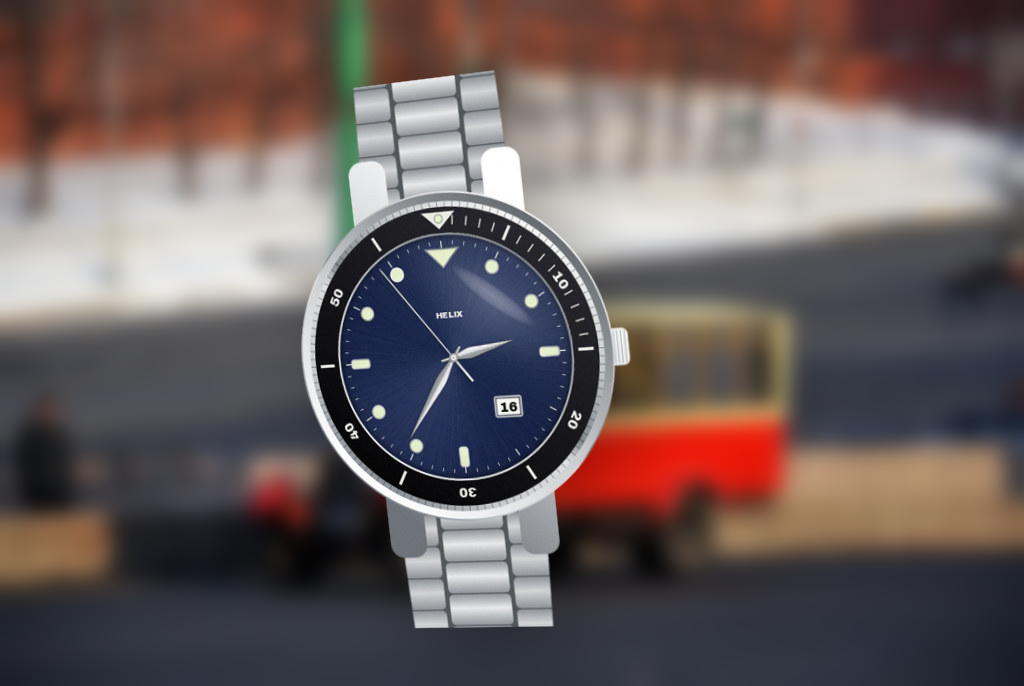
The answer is 2,35,54
